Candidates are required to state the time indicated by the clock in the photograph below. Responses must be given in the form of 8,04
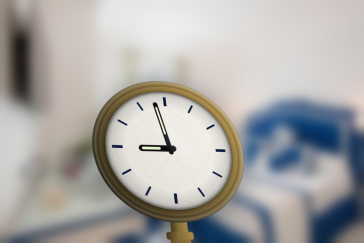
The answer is 8,58
